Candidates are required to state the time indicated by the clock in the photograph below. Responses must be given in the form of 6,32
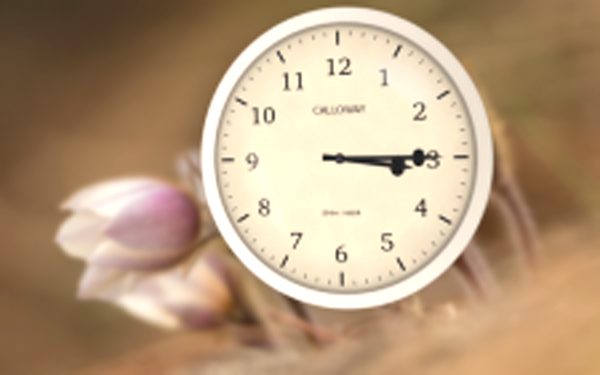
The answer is 3,15
